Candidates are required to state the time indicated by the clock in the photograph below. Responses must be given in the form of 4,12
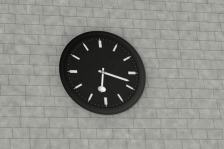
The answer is 6,18
